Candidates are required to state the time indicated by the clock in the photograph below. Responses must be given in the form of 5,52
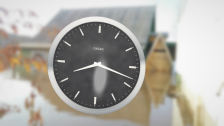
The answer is 8,18
